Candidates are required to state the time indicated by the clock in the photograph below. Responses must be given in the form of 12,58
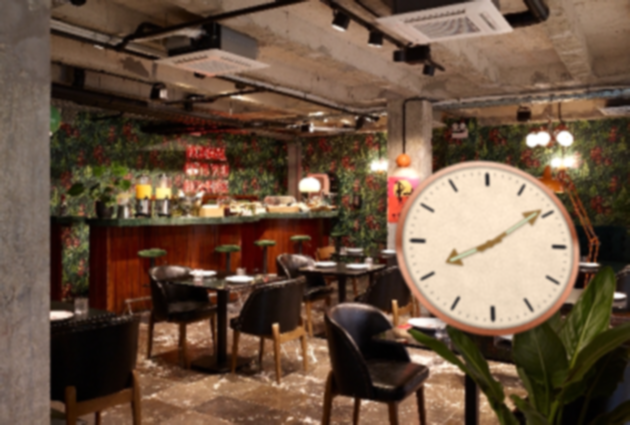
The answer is 8,09
